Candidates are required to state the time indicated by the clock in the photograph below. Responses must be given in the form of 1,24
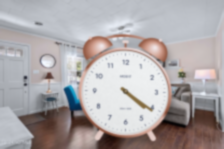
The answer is 4,21
